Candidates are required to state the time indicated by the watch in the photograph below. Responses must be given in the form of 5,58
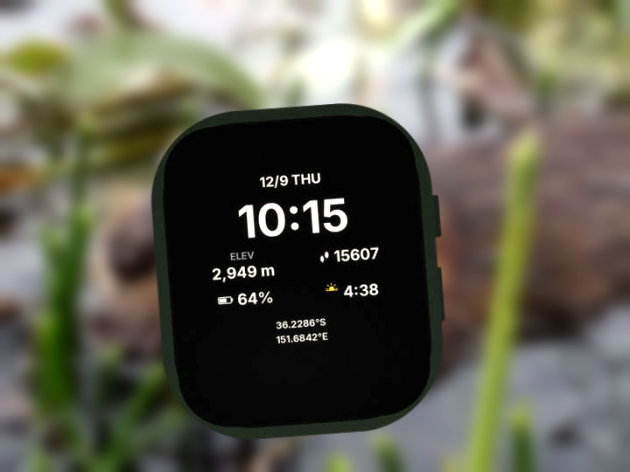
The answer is 10,15
